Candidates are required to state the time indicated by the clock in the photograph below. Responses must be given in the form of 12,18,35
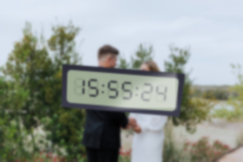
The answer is 15,55,24
